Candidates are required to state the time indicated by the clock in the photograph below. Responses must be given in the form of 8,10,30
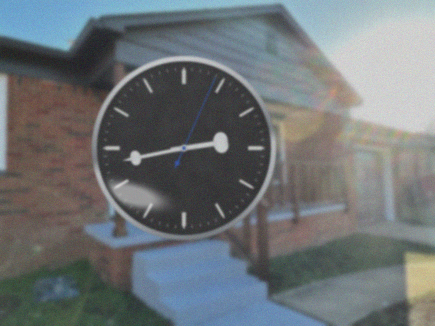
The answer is 2,43,04
